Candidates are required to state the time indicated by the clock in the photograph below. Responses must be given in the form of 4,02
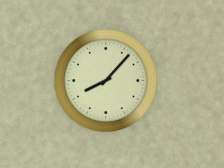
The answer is 8,07
